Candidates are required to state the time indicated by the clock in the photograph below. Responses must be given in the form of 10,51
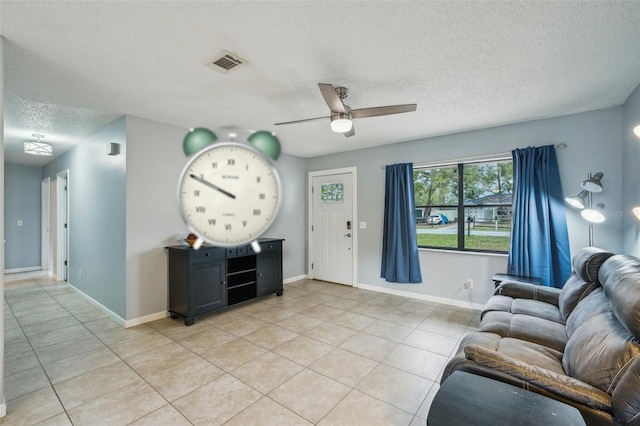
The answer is 9,49
